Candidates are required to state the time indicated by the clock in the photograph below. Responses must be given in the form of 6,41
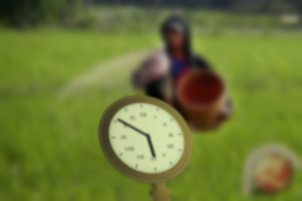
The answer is 5,51
